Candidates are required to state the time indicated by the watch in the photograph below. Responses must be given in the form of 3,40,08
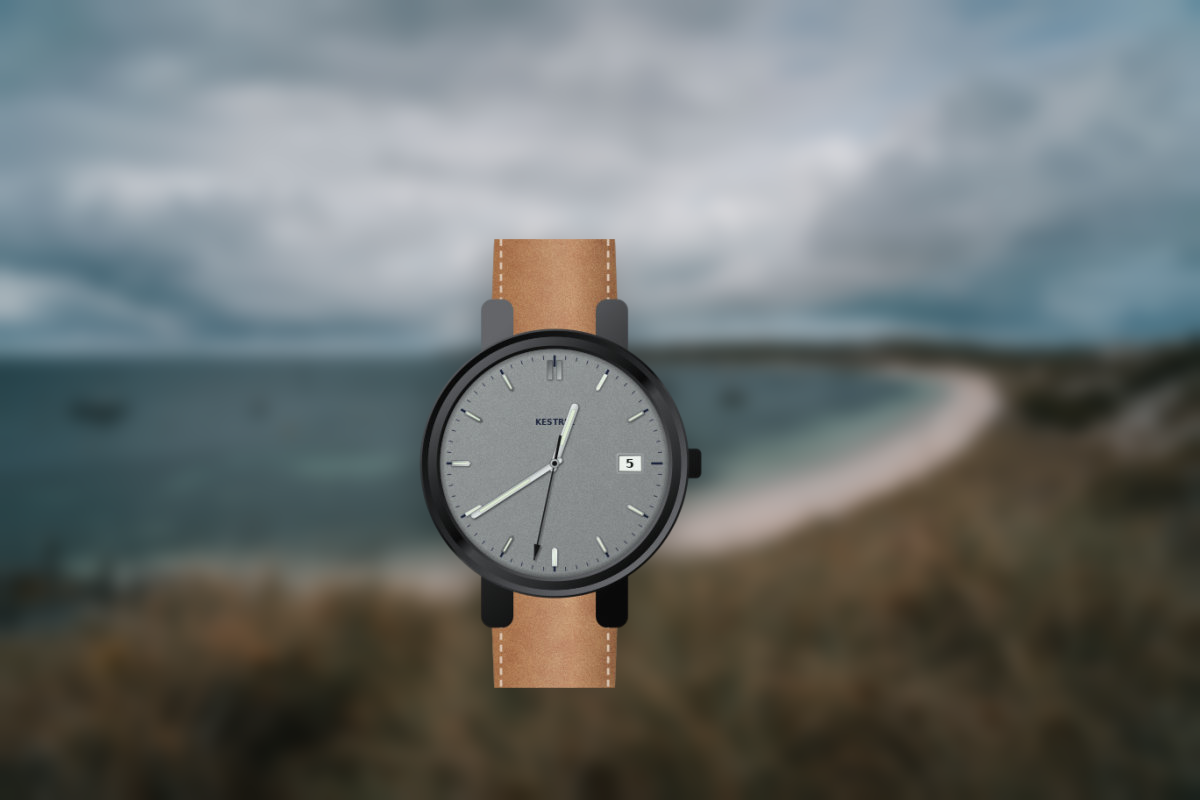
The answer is 12,39,32
